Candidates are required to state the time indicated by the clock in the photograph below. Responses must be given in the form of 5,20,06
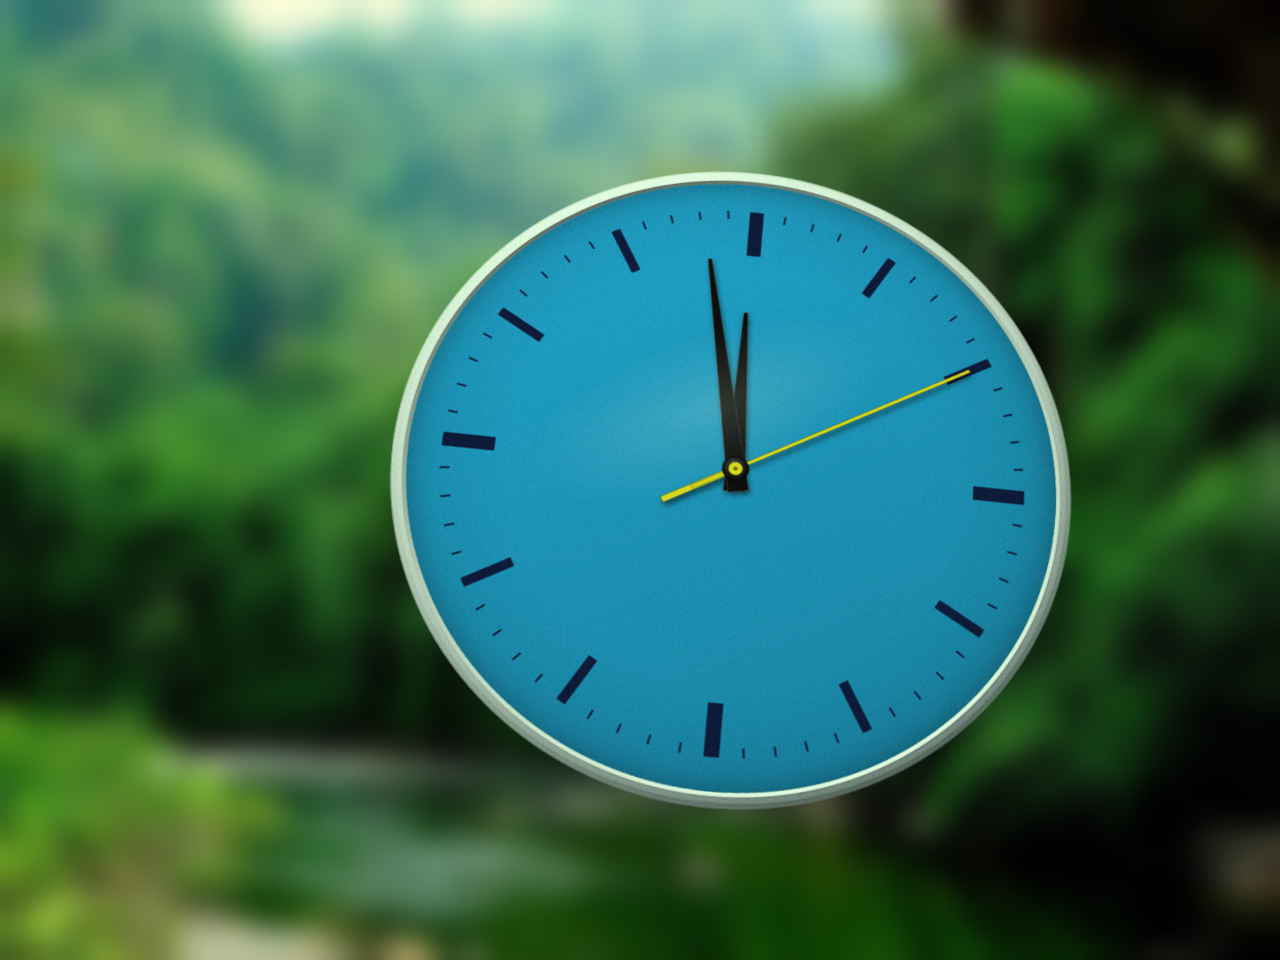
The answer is 11,58,10
